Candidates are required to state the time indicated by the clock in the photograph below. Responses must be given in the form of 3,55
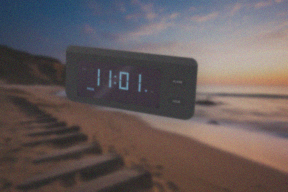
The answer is 11,01
